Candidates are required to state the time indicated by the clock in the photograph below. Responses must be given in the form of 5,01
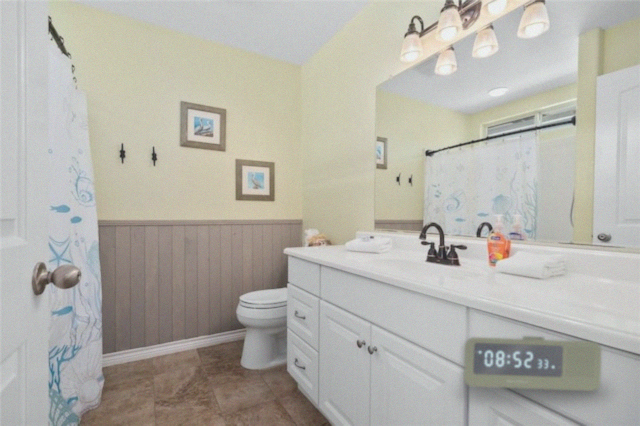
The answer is 8,52
